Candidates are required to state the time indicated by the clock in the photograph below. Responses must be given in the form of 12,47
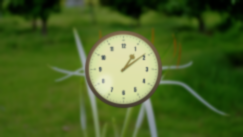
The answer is 1,09
